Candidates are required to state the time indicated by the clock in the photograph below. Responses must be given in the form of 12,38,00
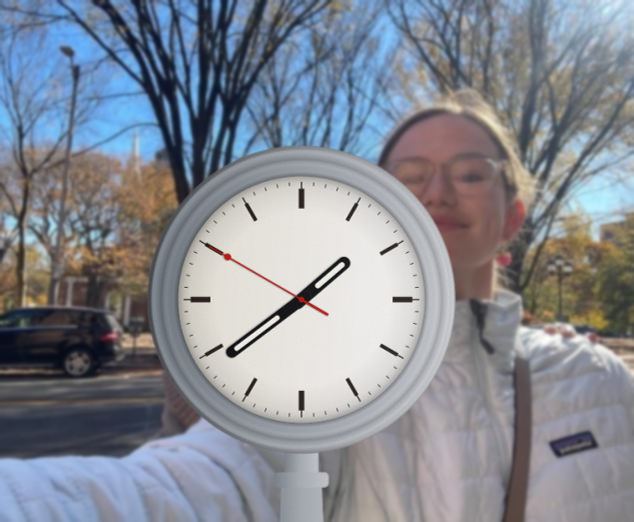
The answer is 1,38,50
